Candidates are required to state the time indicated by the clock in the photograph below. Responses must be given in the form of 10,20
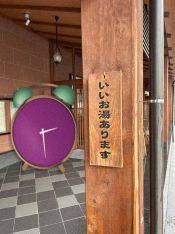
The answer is 2,29
